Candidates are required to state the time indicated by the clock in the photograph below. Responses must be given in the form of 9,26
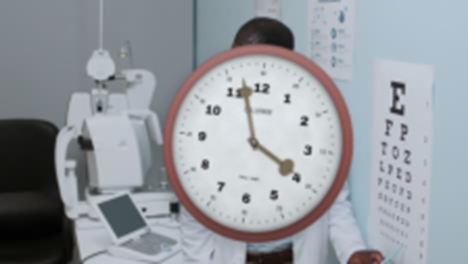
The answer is 3,57
